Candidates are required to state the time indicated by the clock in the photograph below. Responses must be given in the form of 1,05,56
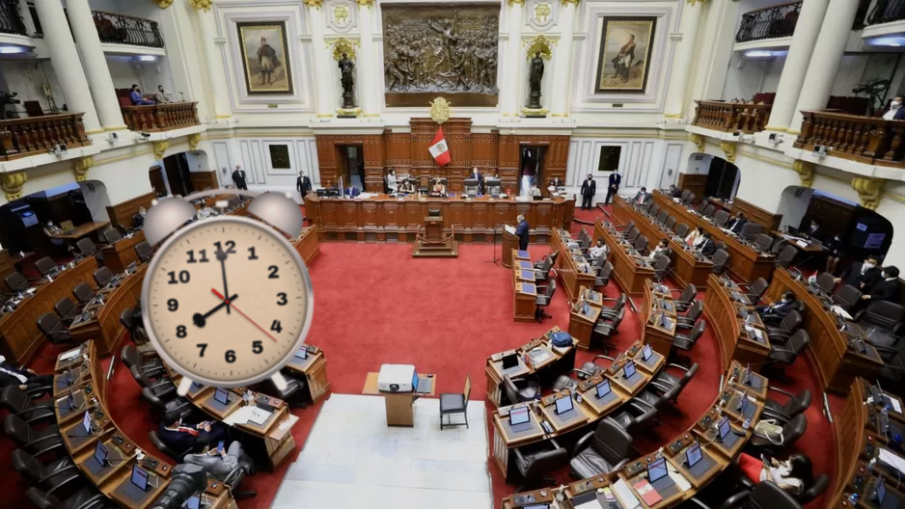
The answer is 7,59,22
